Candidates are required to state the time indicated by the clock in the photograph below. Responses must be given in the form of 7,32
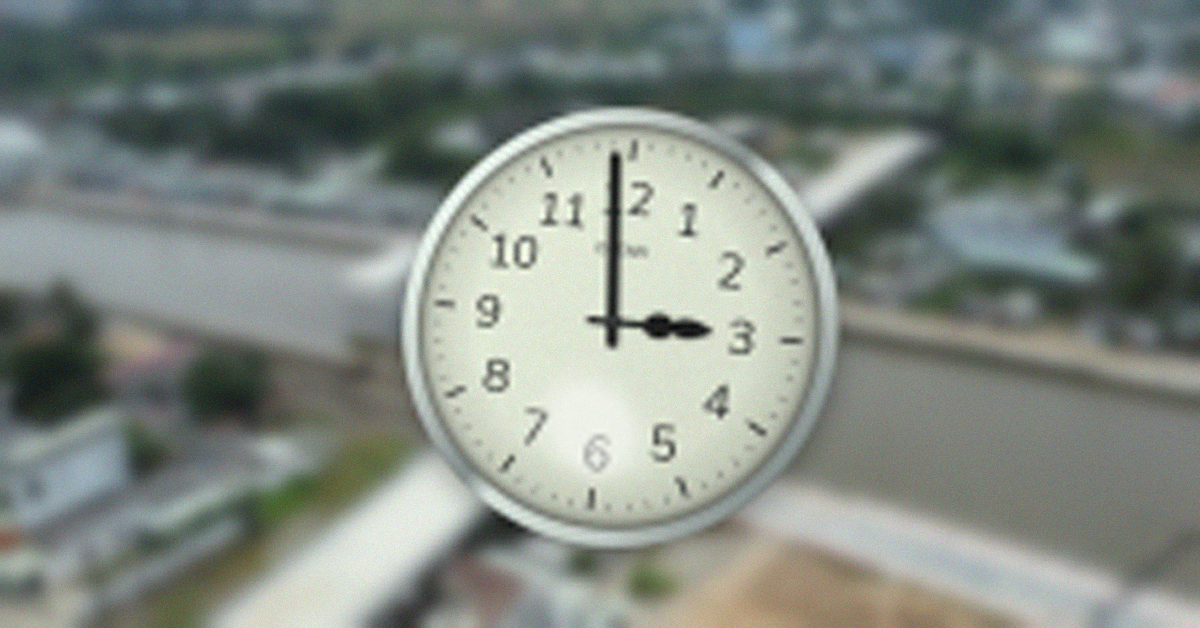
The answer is 2,59
